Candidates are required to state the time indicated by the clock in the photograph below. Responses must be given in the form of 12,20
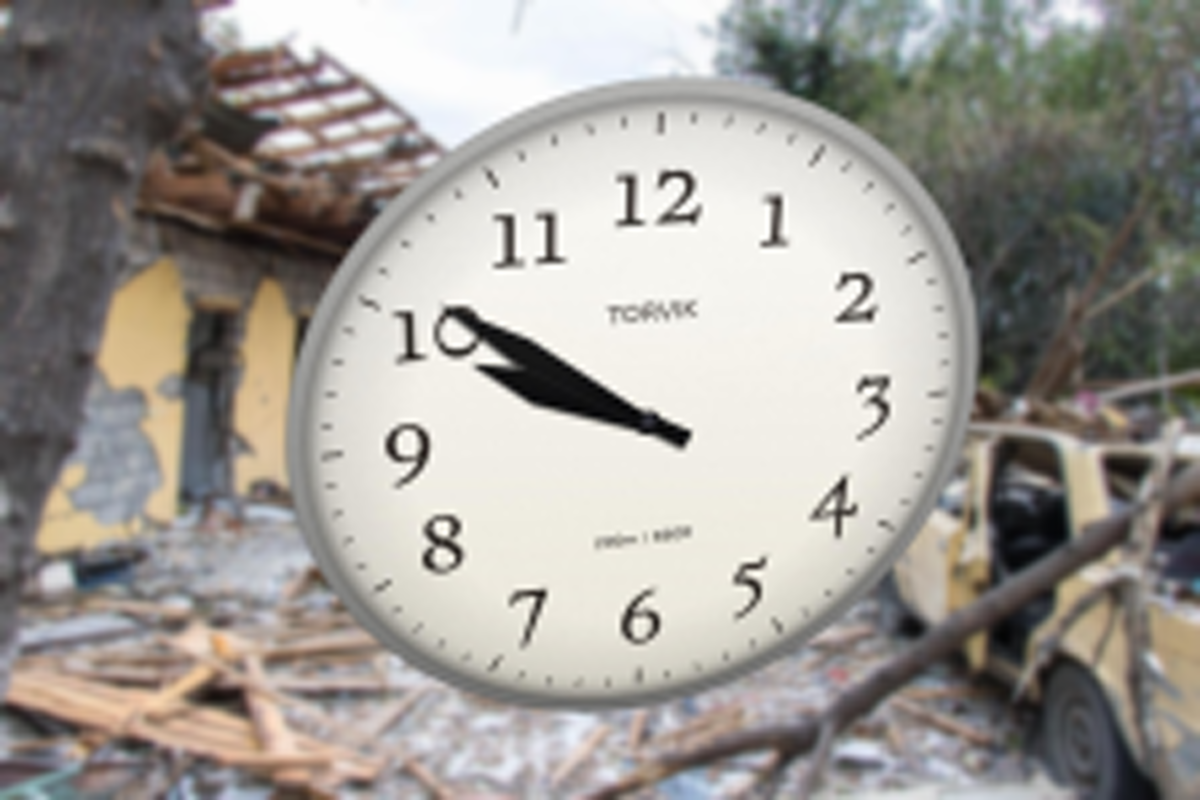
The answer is 9,51
